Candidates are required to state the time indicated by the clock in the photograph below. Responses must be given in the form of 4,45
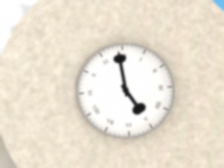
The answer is 4,59
